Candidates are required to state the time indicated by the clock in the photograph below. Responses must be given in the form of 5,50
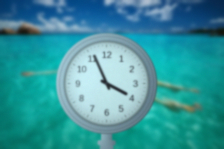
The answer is 3,56
